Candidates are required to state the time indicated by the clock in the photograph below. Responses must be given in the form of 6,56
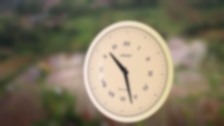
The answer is 10,27
